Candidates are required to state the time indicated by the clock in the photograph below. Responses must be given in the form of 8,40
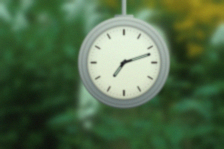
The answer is 7,12
